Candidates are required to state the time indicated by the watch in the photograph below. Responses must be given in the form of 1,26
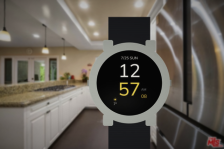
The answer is 12,57
